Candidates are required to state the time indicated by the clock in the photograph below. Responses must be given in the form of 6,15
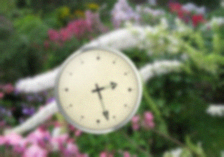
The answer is 2,27
